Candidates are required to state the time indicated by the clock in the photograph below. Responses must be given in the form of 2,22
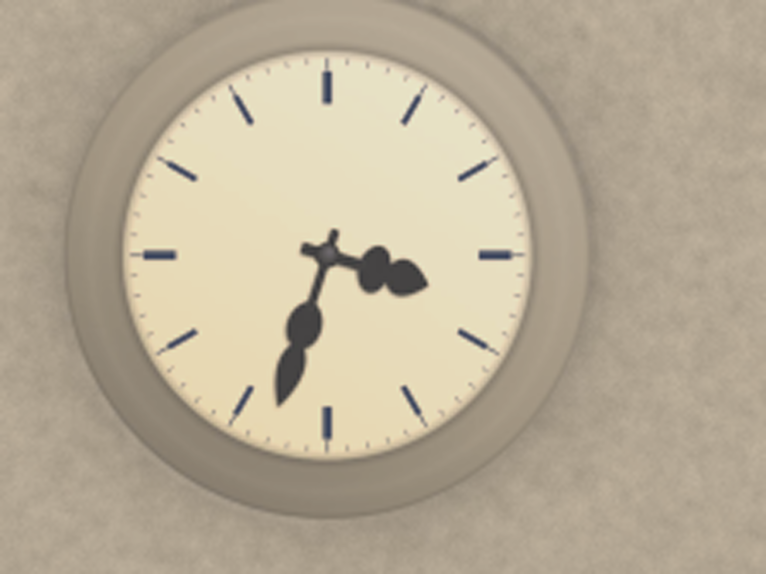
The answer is 3,33
